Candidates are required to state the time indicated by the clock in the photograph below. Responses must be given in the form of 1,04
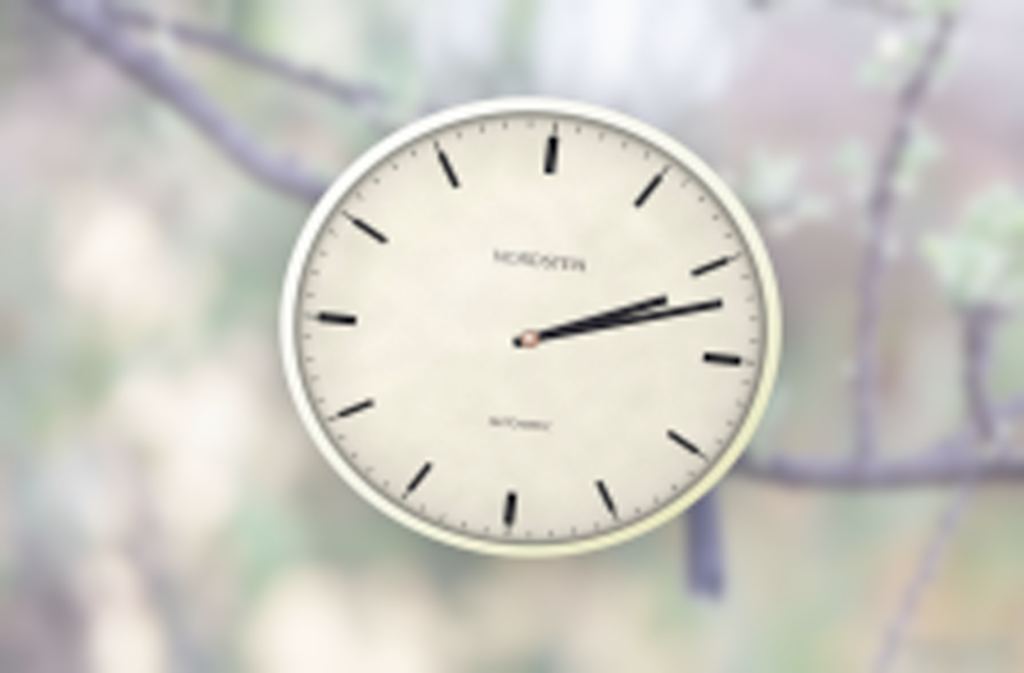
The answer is 2,12
